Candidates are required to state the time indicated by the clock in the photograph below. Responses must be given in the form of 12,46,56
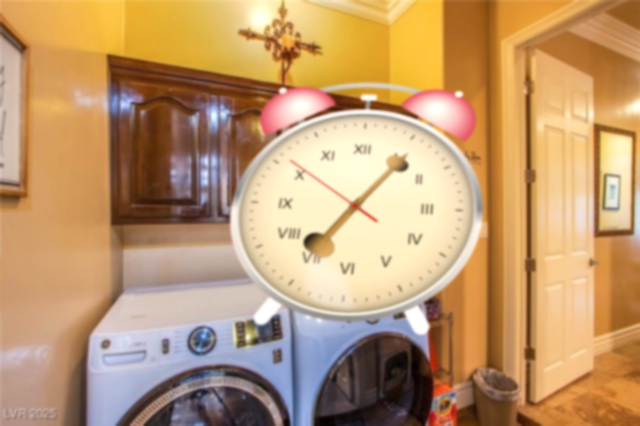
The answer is 7,05,51
